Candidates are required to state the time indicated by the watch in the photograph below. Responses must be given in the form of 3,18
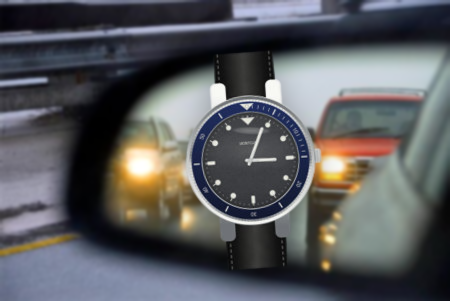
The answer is 3,04
